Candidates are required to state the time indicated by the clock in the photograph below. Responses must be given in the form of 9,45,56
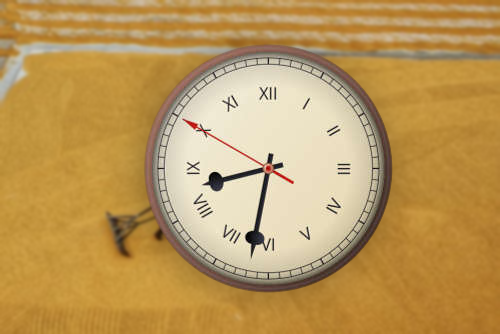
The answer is 8,31,50
